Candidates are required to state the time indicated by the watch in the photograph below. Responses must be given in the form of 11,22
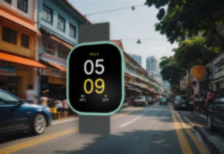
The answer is 5,09
